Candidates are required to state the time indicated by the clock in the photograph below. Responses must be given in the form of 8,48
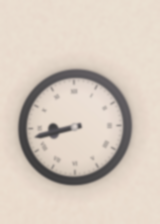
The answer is 8,43
